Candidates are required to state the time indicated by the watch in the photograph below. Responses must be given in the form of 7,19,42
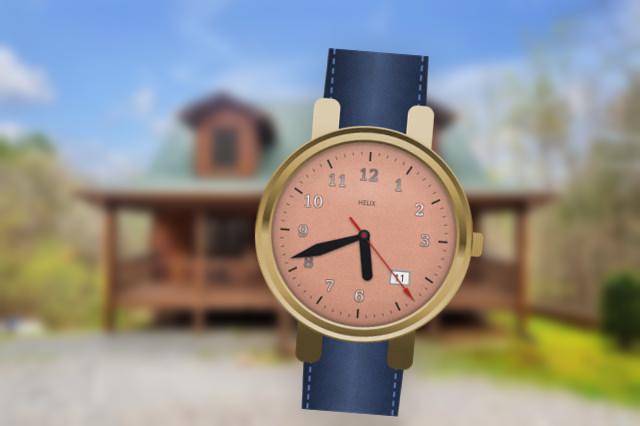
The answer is 5,41,23
